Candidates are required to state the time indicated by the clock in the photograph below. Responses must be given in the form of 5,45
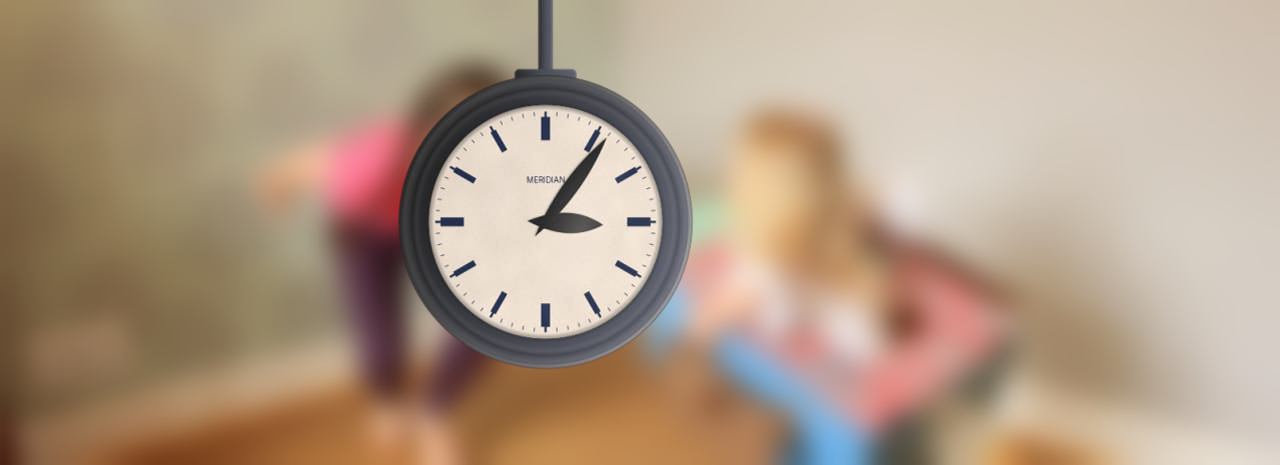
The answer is 3,06
